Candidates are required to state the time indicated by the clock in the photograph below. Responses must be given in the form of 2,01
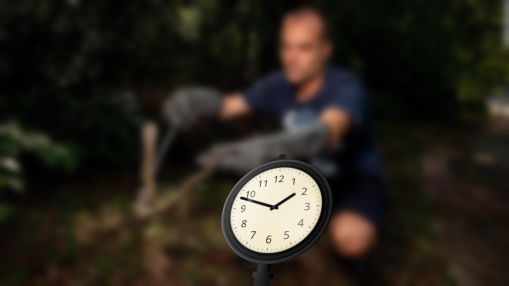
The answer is 1,48
